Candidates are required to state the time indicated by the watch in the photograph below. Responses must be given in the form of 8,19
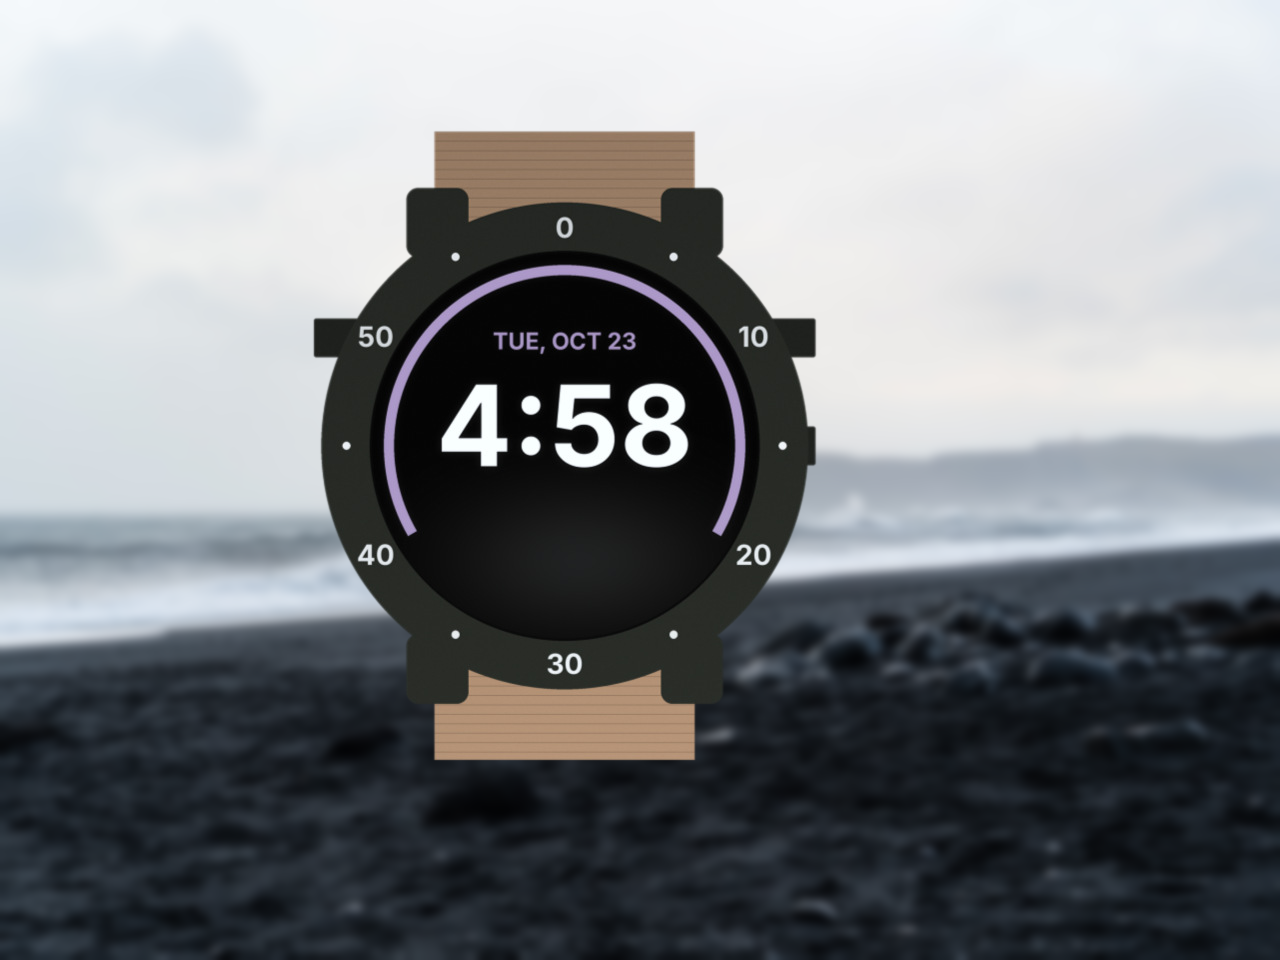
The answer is 4,58
